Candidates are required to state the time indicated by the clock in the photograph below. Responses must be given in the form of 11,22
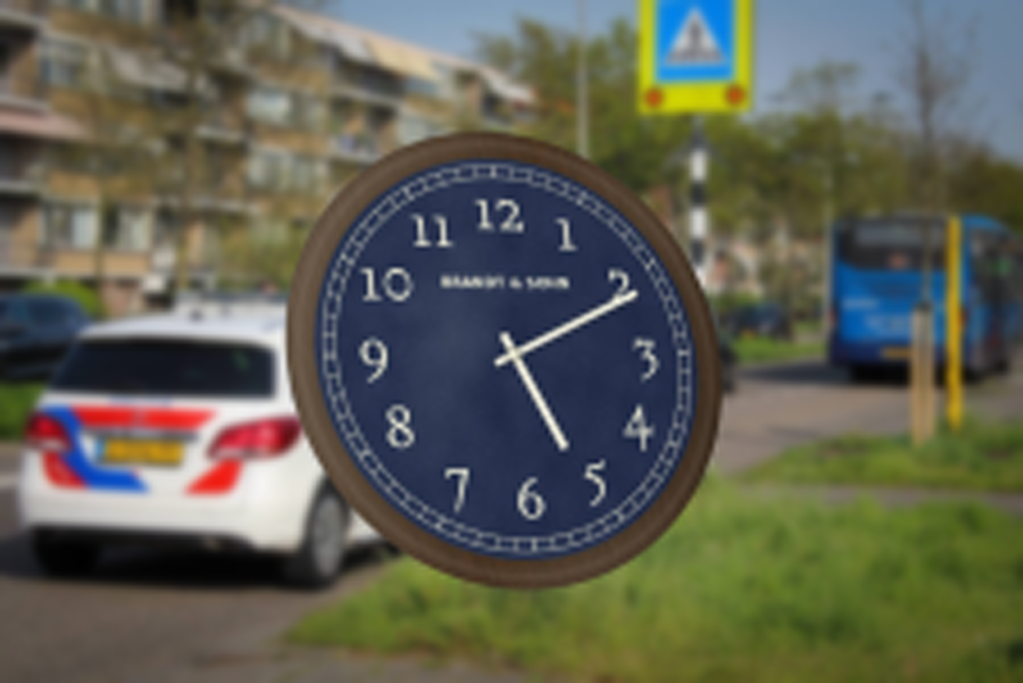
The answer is 5,11
